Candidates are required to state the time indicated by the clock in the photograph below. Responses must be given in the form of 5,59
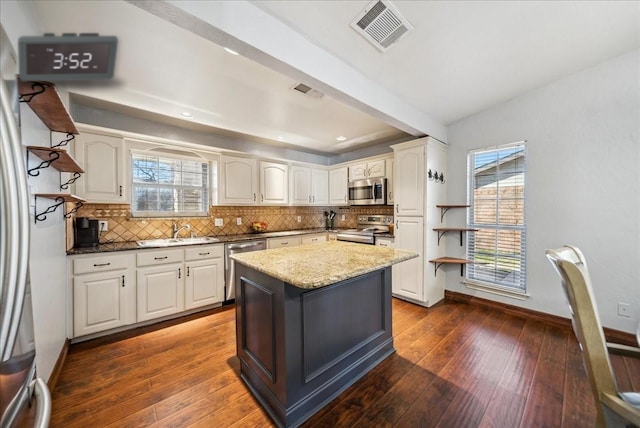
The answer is 3,52
